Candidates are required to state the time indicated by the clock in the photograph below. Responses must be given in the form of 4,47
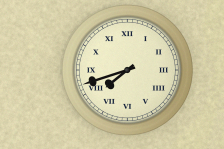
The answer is 7,42
